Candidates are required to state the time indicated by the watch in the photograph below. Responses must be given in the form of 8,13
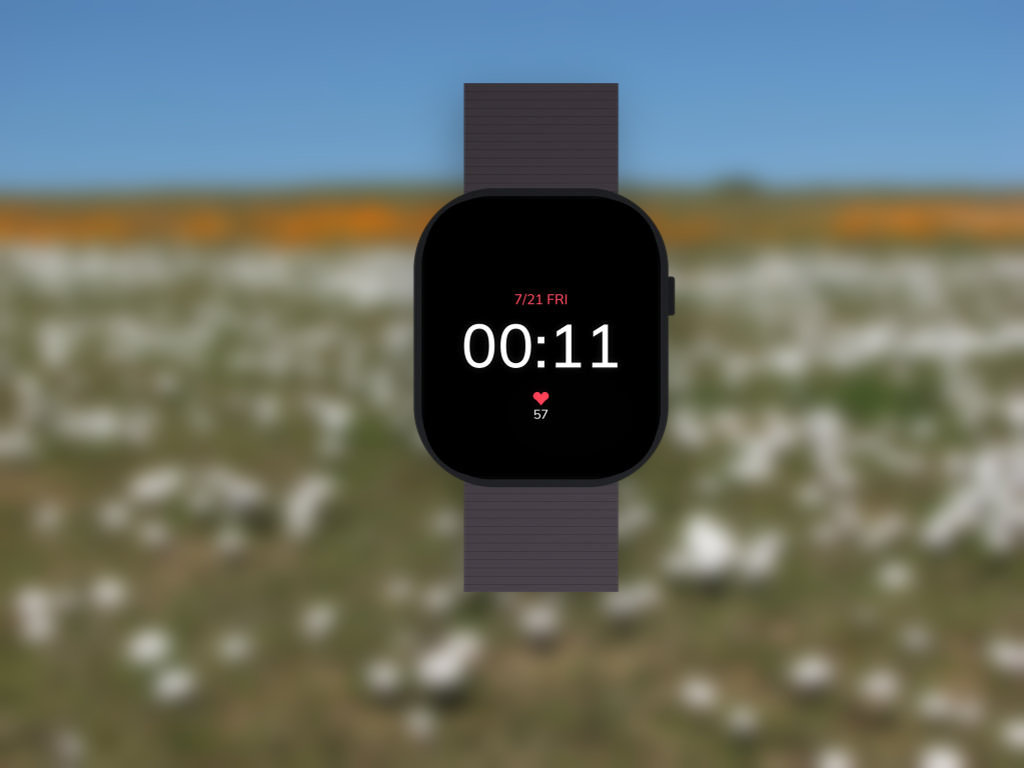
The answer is 0,11
